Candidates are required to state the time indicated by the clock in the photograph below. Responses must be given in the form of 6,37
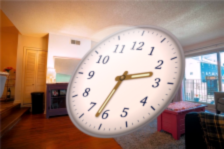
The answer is 2,32
